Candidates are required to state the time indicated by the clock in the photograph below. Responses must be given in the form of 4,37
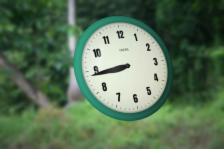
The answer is 8,44
